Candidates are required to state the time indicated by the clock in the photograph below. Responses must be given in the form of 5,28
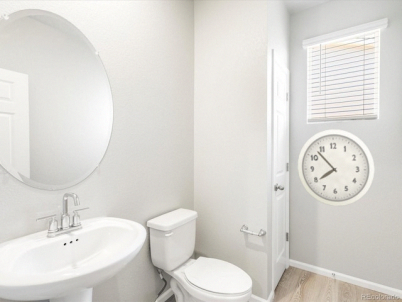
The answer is 7,53
